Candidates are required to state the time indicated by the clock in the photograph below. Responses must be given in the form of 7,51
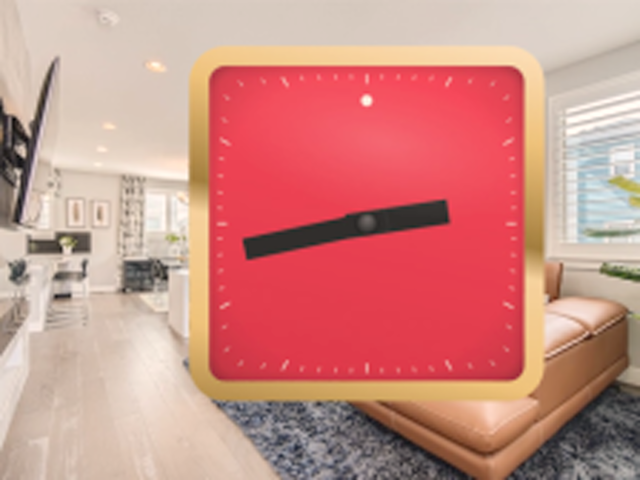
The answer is 2,43
